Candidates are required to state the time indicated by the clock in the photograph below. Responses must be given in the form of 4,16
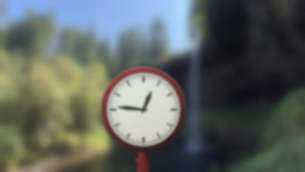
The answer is 12,46
